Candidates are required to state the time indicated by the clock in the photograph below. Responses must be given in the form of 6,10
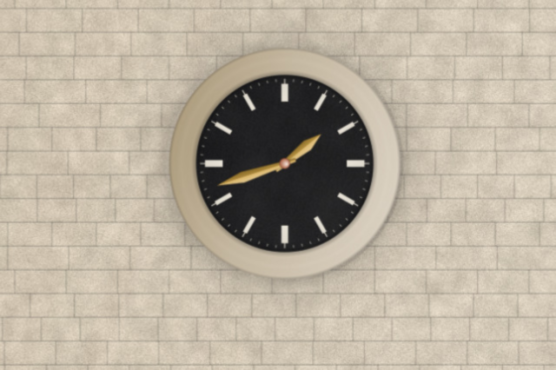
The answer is 1,42
